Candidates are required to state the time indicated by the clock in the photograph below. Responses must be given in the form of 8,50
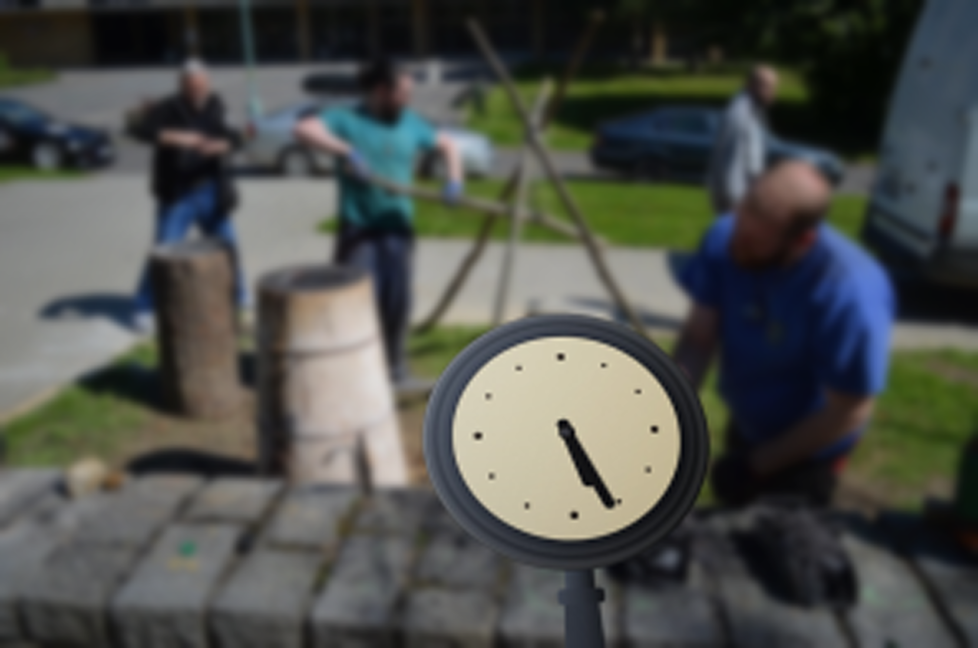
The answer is 5,26
